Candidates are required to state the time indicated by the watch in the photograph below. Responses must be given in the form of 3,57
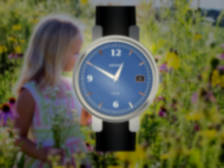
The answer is 12,50
